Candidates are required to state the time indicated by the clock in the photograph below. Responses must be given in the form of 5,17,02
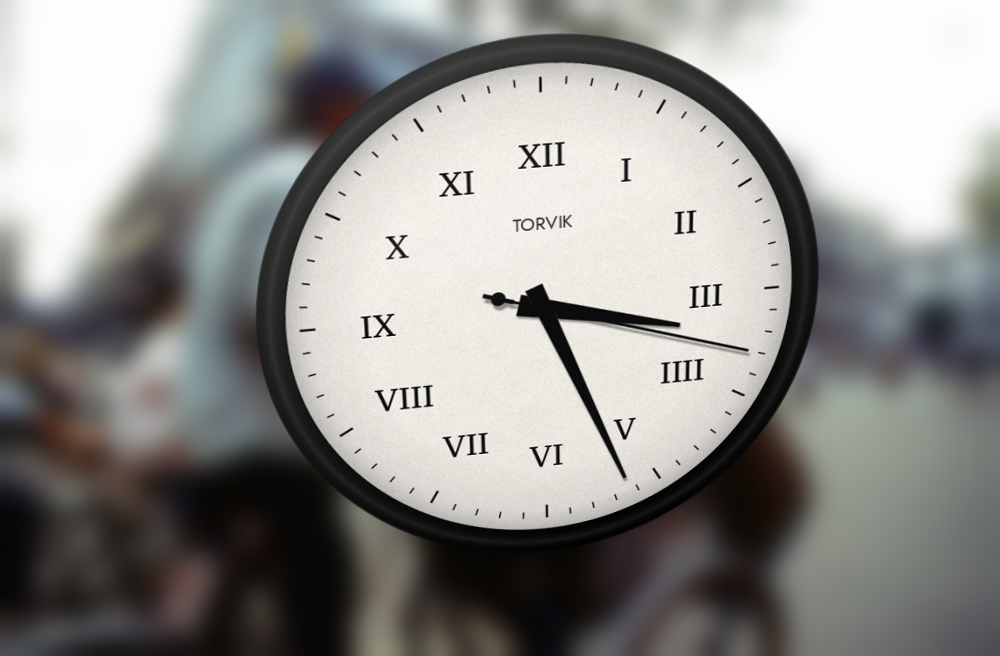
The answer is 3,26,18
